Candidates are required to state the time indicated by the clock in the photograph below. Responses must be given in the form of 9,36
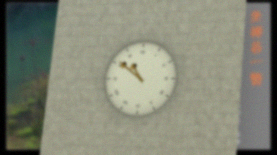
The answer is 10,51
